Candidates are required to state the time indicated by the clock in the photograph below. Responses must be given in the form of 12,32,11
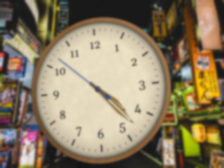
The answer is 4,22,52
